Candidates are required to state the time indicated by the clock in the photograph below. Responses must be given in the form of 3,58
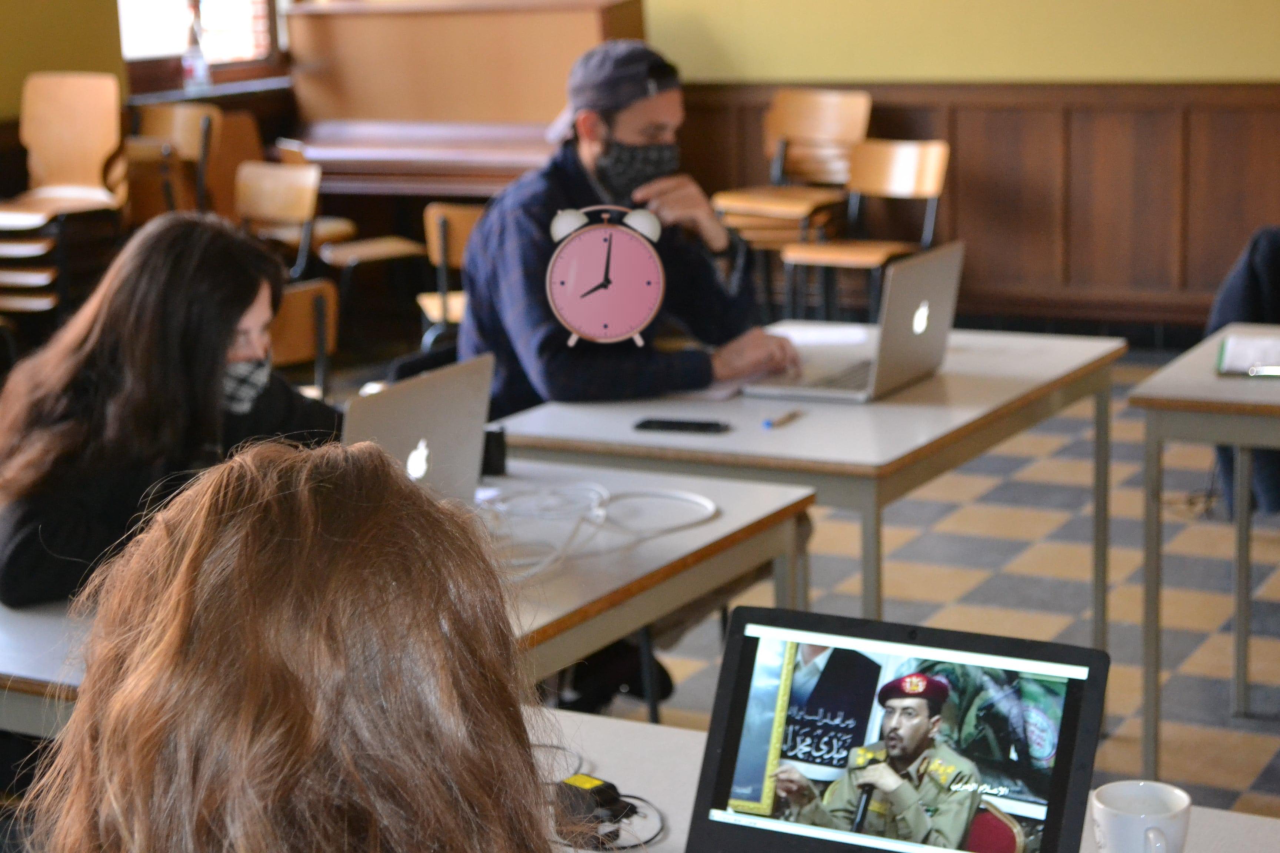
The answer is 8,01
